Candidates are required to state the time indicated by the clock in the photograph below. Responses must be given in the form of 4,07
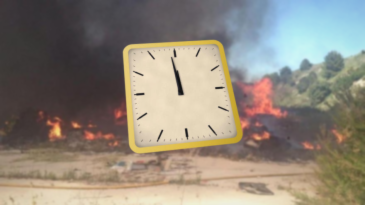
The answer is 11,59
